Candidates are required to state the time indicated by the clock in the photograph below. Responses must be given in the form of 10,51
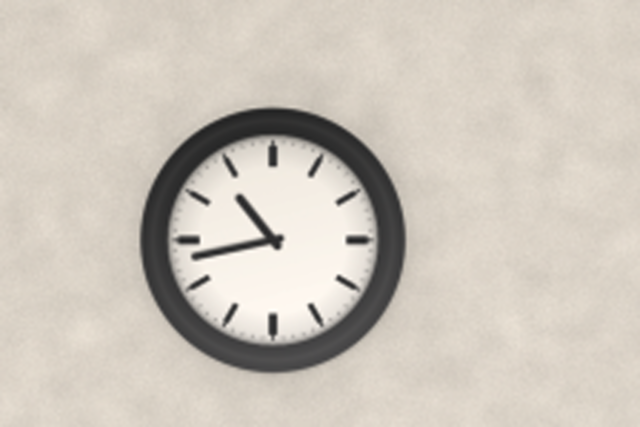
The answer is 10,43
